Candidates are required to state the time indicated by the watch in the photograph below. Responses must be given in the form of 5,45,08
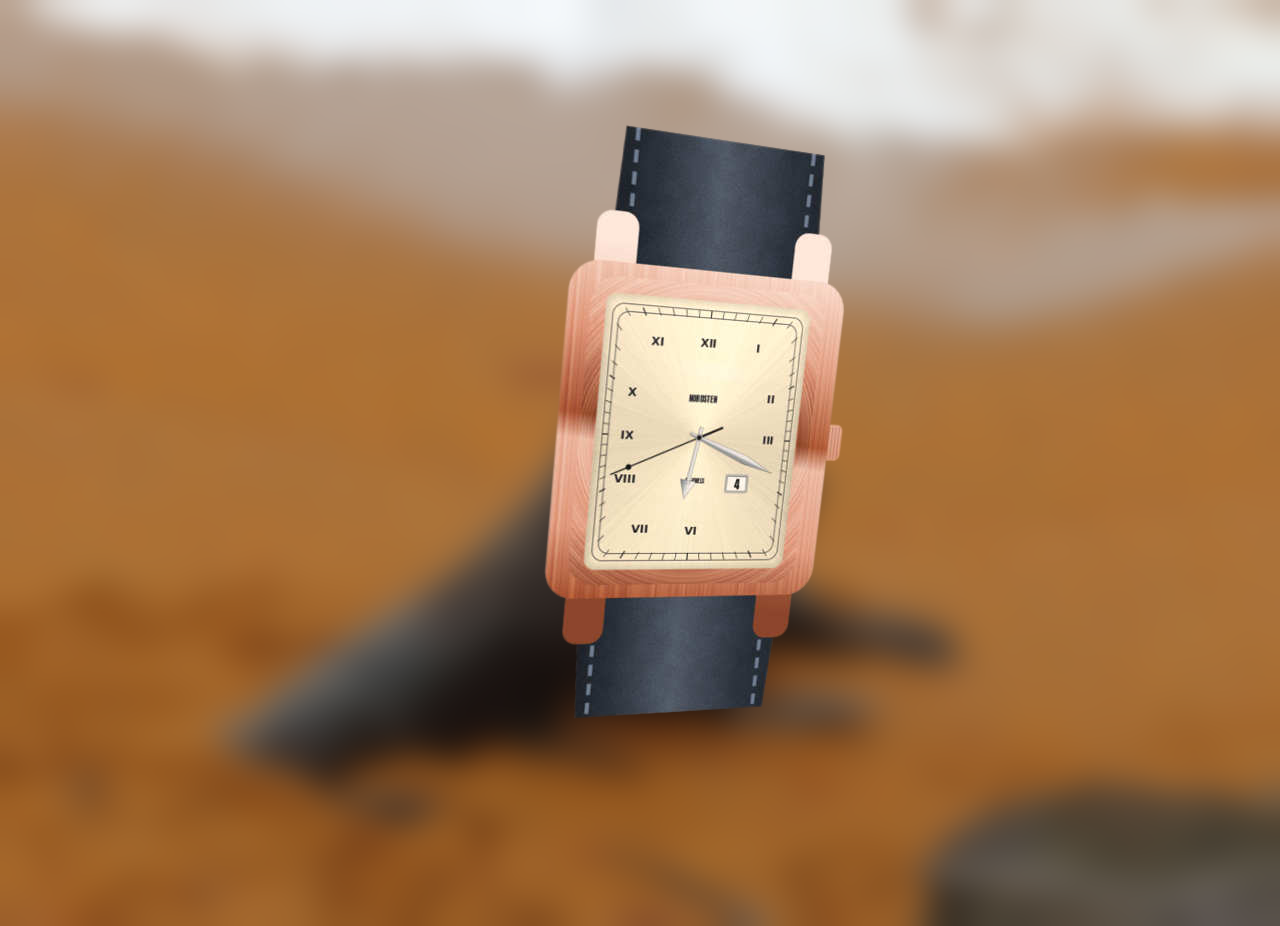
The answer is 6,18,41
